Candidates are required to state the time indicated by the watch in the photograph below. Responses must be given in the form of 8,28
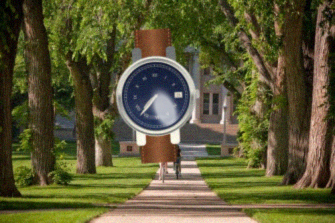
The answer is 7,37
